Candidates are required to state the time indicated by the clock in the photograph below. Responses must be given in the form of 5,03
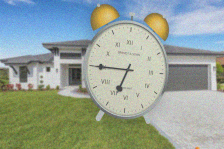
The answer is 6,45
